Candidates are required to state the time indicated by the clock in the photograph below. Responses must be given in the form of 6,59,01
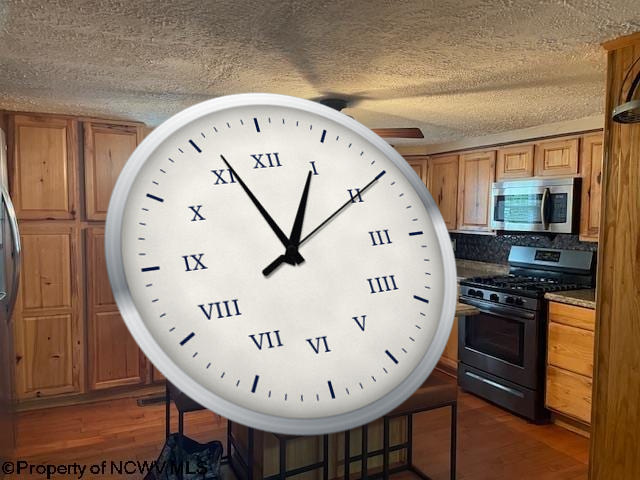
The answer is 12,56,10
